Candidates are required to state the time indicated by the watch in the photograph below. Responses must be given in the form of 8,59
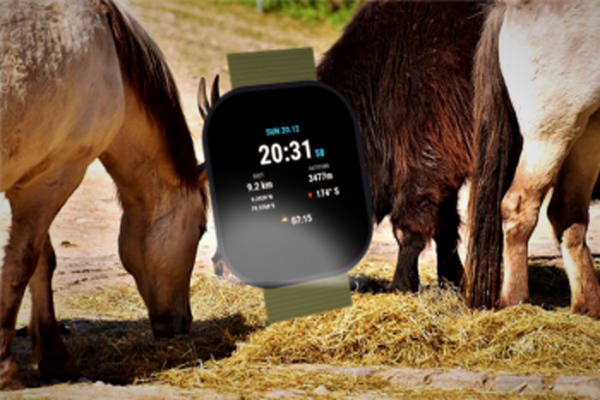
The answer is 20,31
